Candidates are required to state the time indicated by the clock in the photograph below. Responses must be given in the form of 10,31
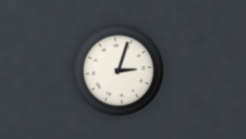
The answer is 3,04
